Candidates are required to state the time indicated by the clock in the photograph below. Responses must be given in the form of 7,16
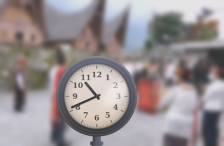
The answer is 10,41
